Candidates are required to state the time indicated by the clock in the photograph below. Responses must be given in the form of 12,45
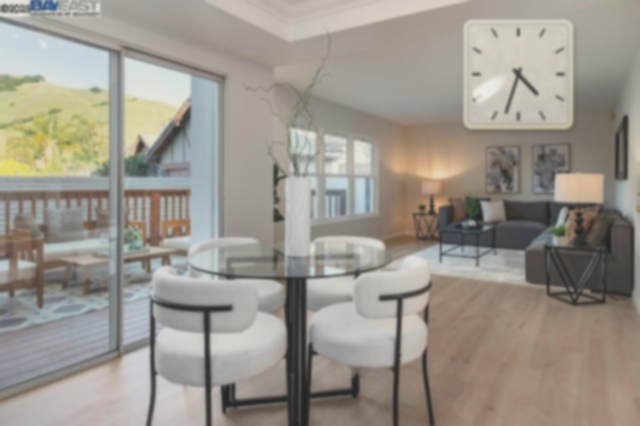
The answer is 4,33
